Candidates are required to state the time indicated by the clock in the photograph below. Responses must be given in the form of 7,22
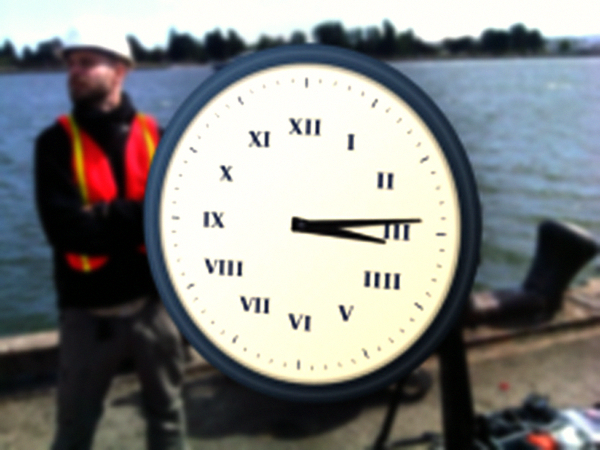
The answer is 3,14
